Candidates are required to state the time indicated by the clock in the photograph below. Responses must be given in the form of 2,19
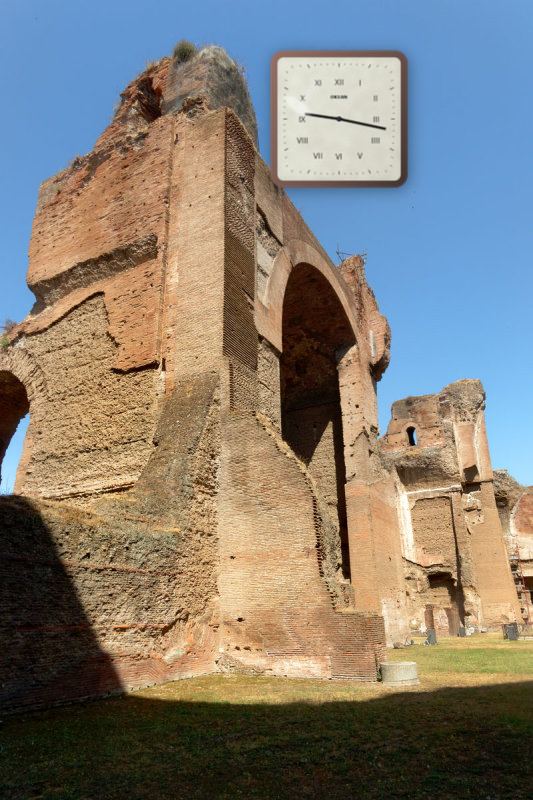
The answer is 9,17
